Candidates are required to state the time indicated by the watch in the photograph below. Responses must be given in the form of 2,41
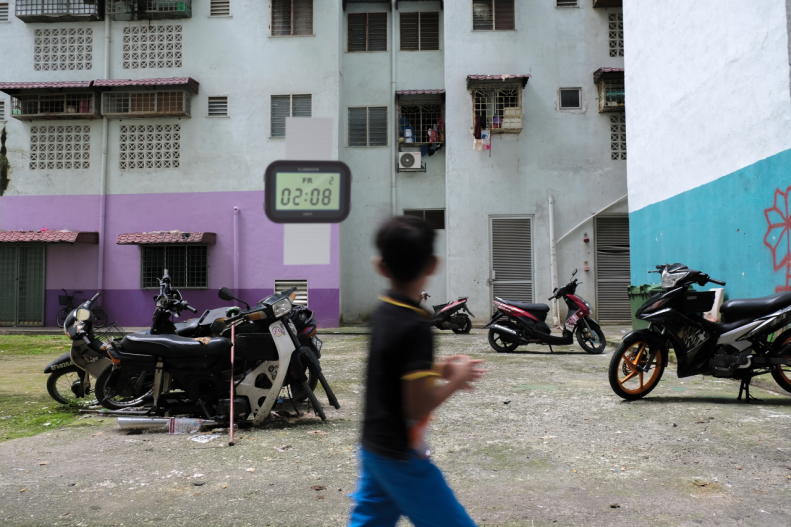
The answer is 2,08
